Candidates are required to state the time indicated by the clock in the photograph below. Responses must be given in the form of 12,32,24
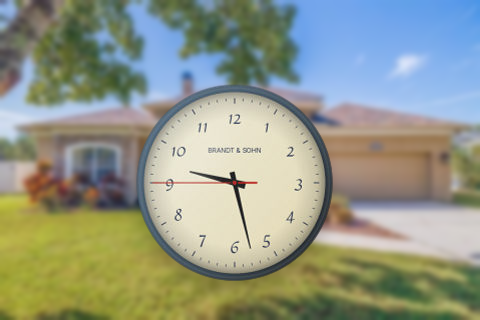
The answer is 9,27,45
